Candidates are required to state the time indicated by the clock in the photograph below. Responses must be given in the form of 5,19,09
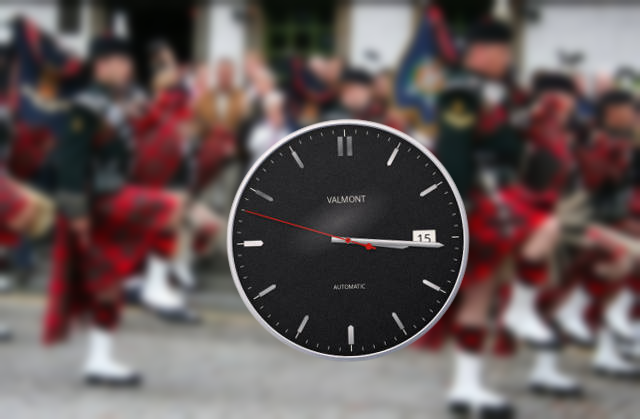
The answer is 3,15,48
